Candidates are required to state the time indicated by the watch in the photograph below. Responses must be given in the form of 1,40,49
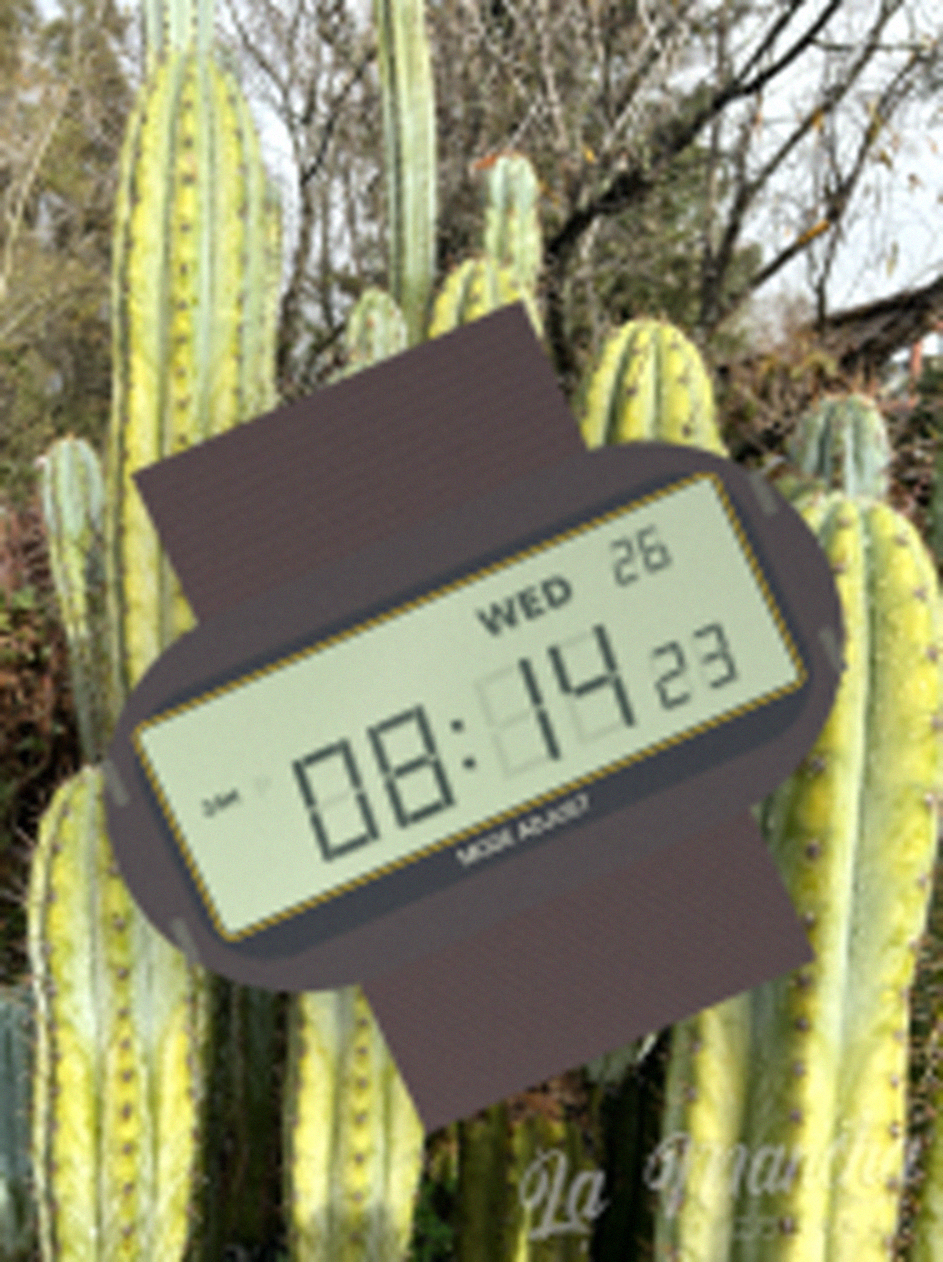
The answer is 8,14,23
